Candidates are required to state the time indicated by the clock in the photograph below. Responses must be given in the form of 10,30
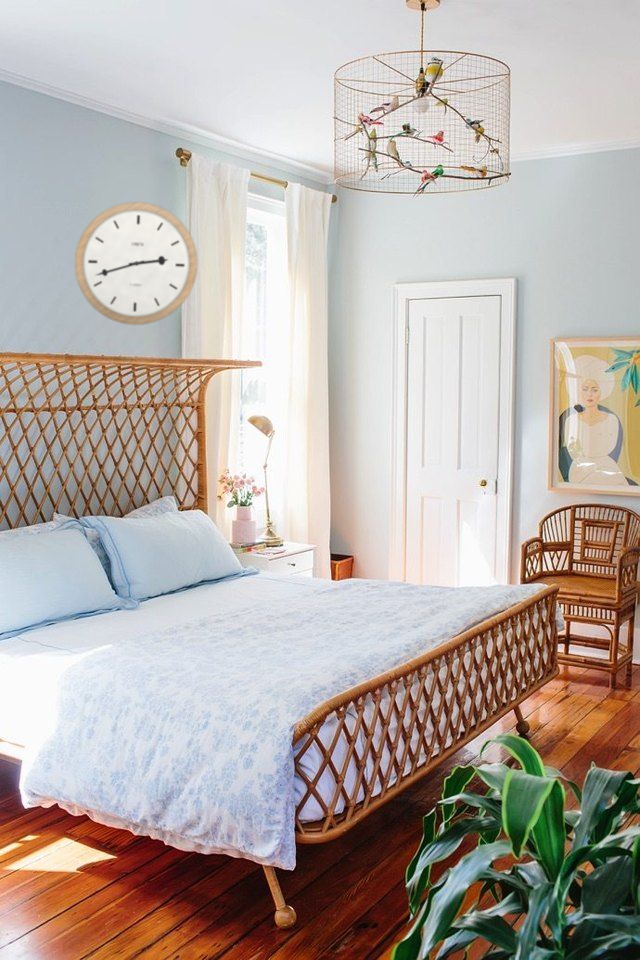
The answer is 2,42
